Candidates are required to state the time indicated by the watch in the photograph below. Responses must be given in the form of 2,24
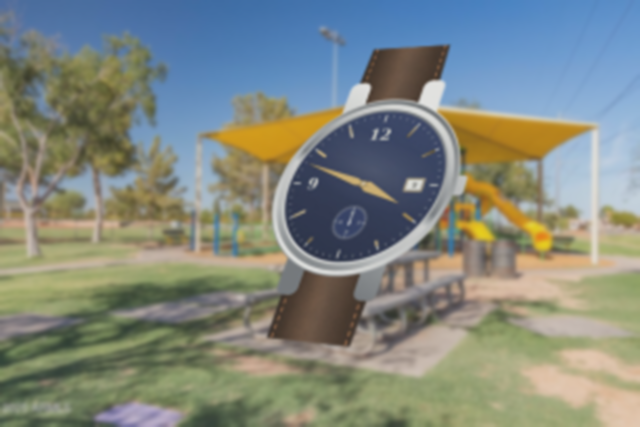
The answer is 3,48
